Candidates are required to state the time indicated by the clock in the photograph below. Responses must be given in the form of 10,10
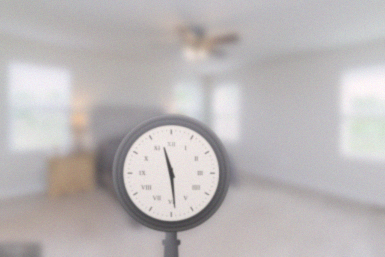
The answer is 11,29
